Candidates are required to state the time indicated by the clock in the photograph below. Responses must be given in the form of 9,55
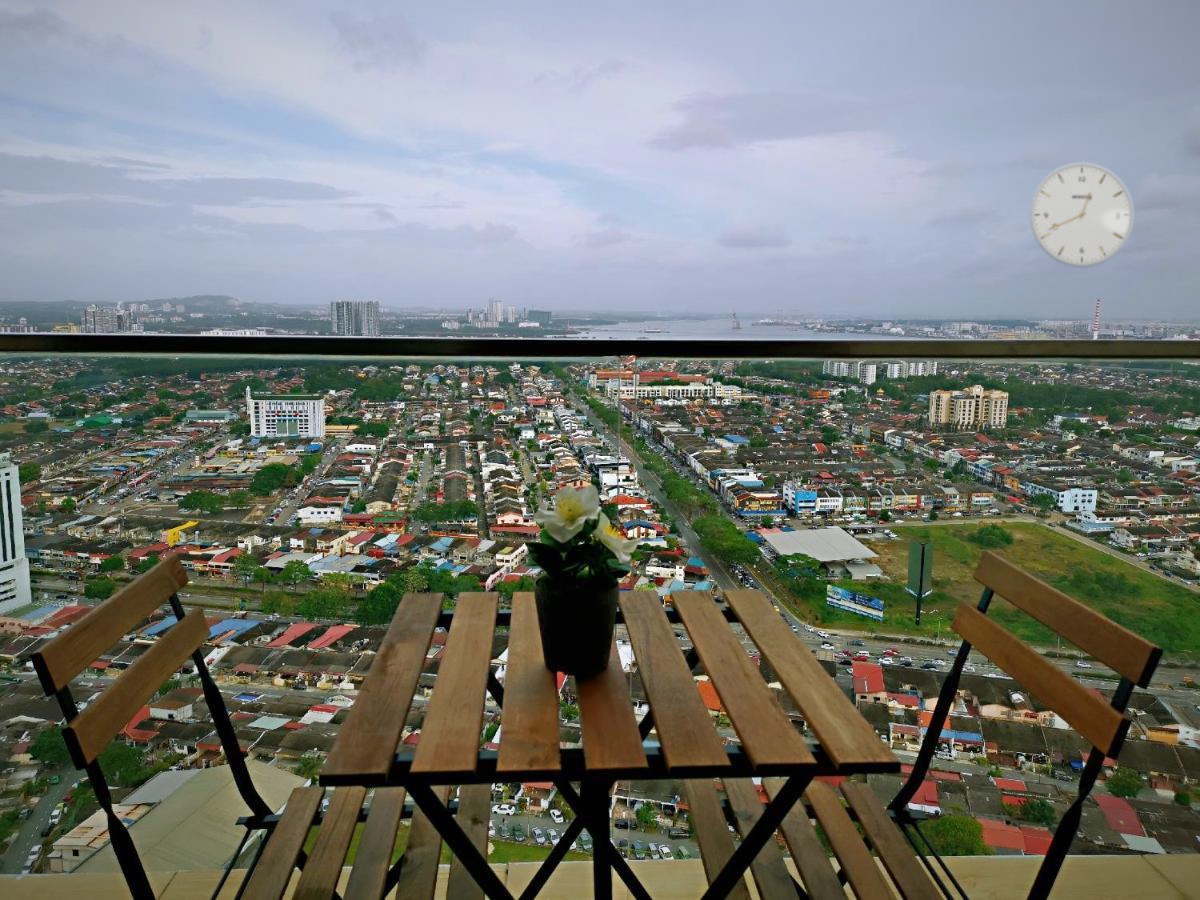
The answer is 12,41
